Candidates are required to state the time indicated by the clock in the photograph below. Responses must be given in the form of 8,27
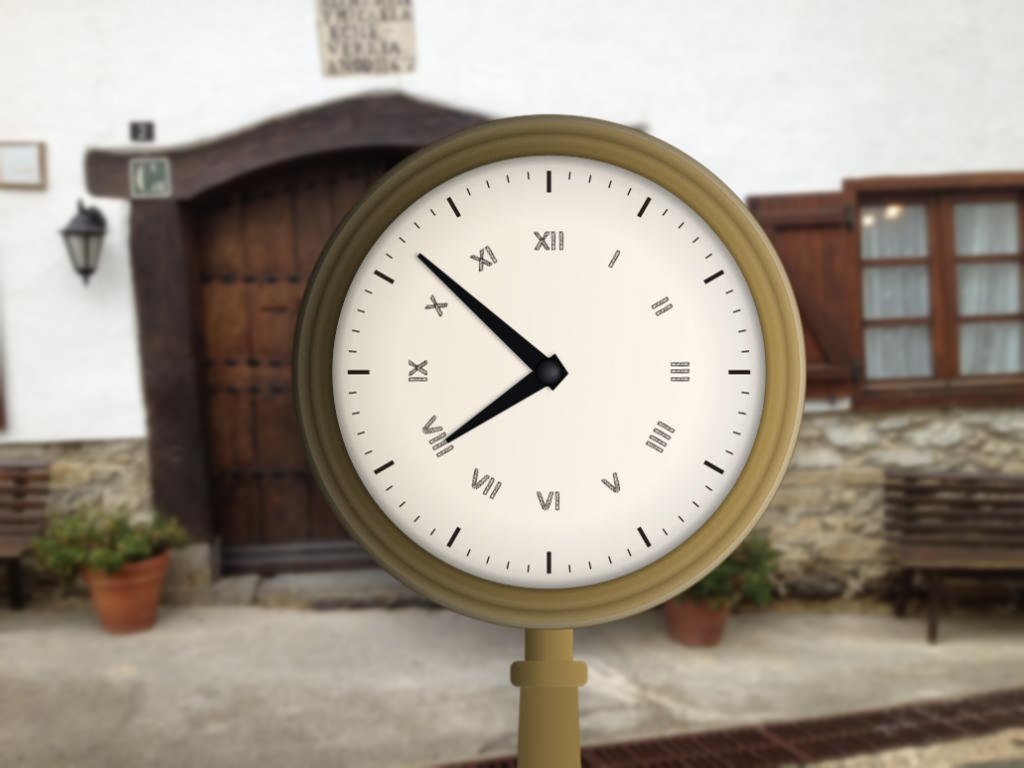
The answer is 7,52
